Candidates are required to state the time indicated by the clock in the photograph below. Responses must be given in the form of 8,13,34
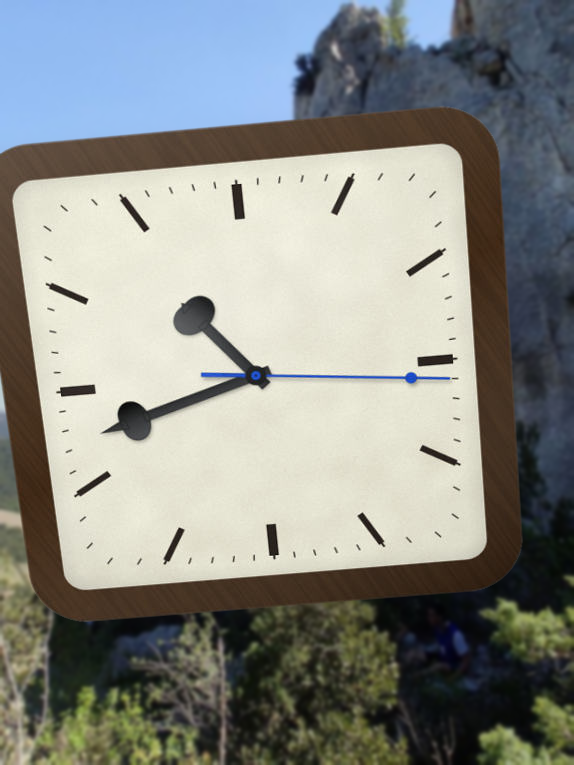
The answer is 10,42,16
